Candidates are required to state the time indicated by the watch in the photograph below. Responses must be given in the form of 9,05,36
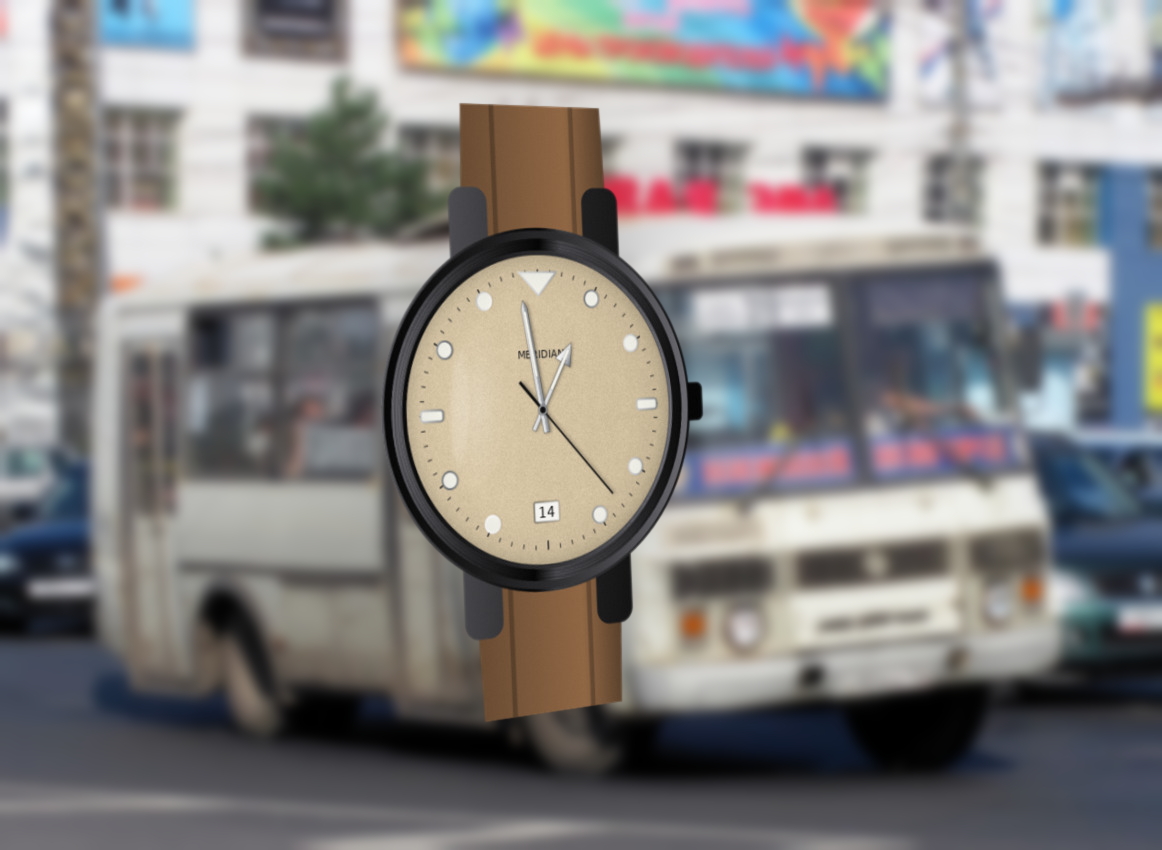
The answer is 12,58,23
